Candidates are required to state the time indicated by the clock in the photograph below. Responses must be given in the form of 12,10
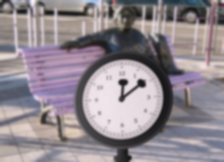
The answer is 12,09
